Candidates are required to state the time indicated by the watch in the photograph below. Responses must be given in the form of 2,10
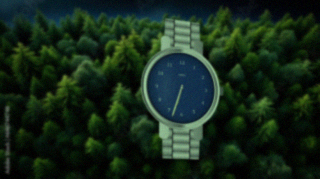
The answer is 6,33
